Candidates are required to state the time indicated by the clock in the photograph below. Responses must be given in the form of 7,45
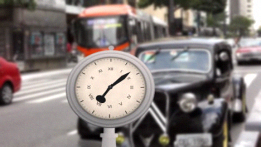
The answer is 7,08
